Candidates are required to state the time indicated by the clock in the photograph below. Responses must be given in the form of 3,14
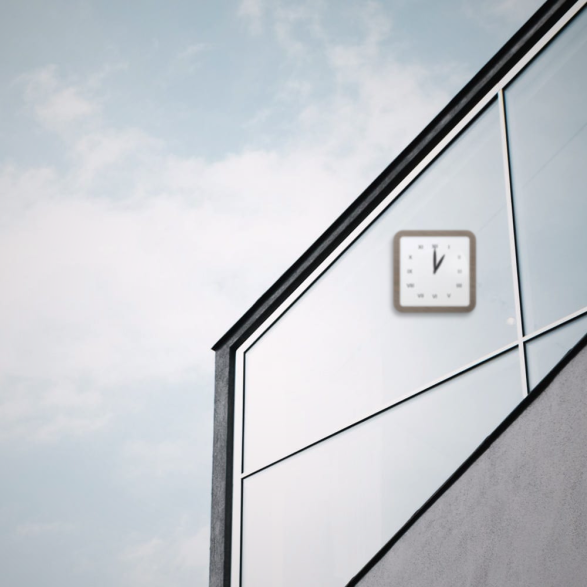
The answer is 1,00
